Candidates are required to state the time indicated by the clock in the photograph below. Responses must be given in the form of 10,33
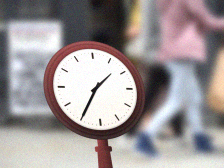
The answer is 1,35
